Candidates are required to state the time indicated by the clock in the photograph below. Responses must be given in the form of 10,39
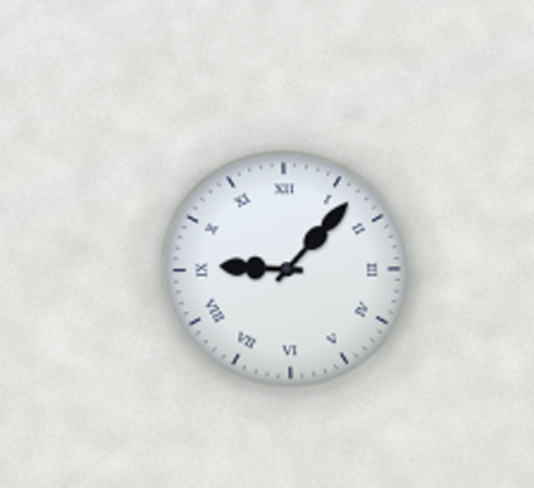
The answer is 9,07
